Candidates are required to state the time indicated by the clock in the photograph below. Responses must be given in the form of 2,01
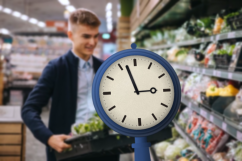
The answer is 2,57
